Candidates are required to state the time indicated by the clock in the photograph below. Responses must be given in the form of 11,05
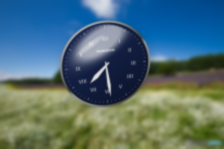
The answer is 7,29
